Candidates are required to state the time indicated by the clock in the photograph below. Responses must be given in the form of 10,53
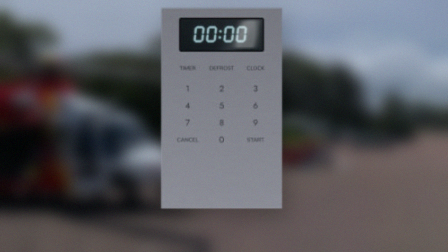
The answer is 0,00
